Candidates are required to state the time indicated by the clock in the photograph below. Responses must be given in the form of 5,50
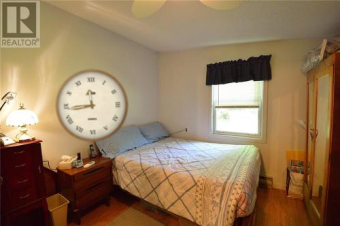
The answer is 11,44
